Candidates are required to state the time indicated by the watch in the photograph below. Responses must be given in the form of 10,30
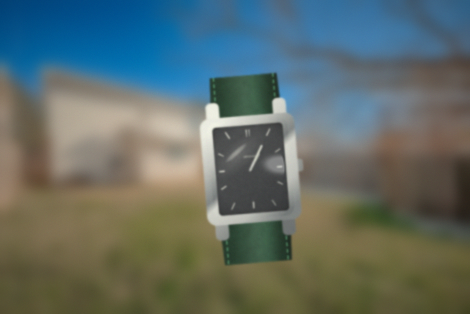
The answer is 1,05
